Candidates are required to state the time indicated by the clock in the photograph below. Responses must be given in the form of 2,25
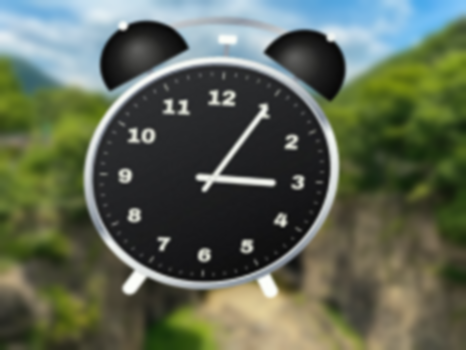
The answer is 3,05
